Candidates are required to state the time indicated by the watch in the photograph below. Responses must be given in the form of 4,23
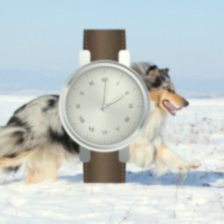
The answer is 2,01
